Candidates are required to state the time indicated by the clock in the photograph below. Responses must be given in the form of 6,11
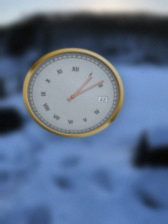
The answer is 1,09
